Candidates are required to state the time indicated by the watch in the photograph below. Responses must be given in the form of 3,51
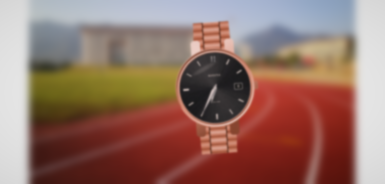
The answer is 6,35
